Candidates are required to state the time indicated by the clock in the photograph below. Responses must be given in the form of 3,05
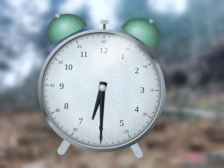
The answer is 6,30
